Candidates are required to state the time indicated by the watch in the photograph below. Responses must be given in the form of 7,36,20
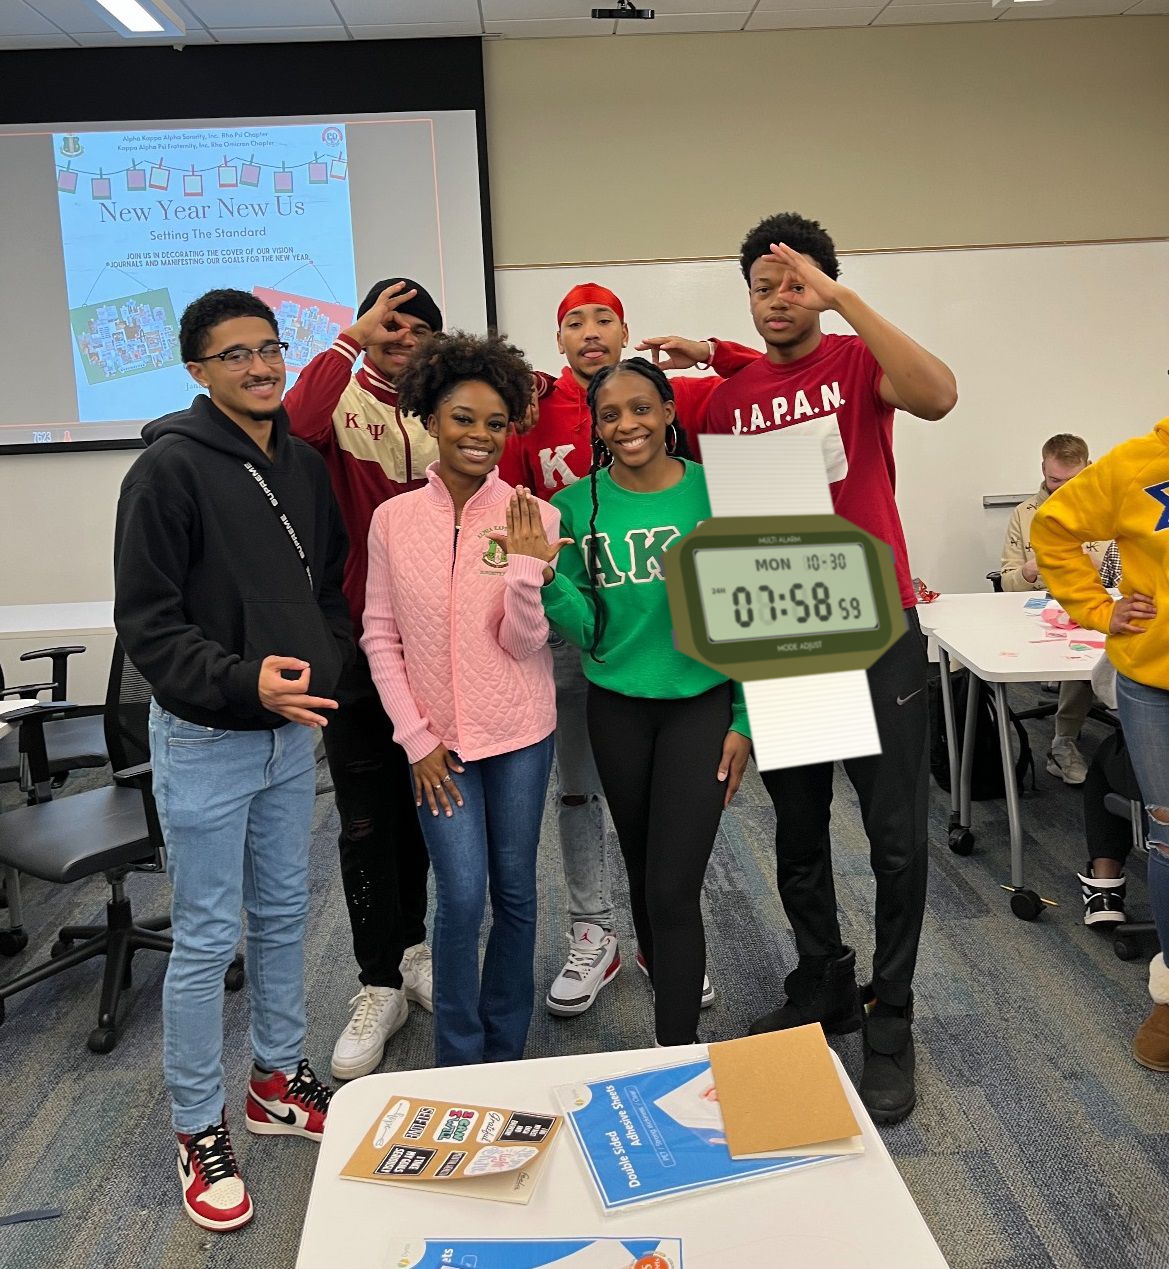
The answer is 7,58,59
